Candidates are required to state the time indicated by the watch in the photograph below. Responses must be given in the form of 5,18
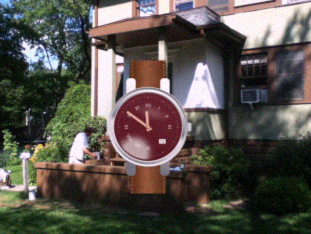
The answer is 11,51
